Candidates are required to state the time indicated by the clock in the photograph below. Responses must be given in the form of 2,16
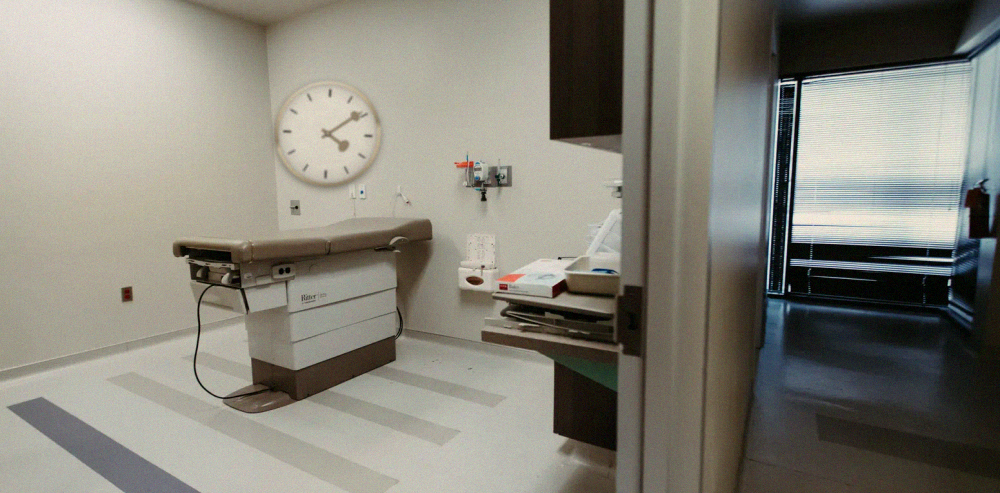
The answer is 4,09
